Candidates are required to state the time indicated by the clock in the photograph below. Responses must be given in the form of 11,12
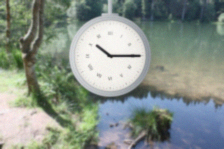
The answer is 10,15
